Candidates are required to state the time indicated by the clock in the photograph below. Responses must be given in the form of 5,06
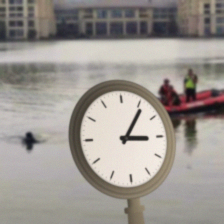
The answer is 3,06
